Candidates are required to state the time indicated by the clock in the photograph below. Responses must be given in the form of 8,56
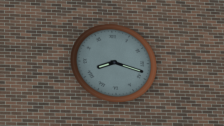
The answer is 8,18
